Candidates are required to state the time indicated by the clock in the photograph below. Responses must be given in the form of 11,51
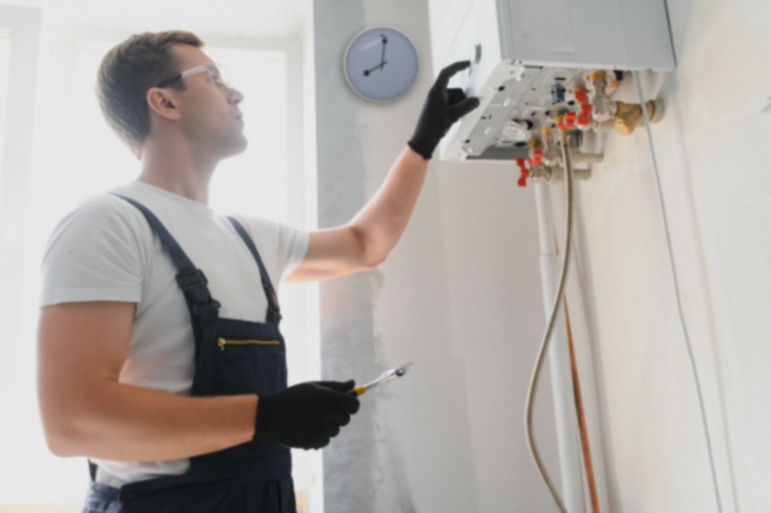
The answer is 8,01
